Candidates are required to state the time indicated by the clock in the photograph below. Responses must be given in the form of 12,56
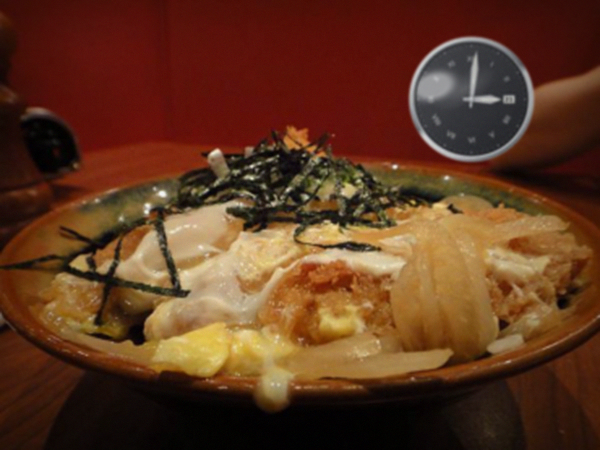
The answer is 3,01
